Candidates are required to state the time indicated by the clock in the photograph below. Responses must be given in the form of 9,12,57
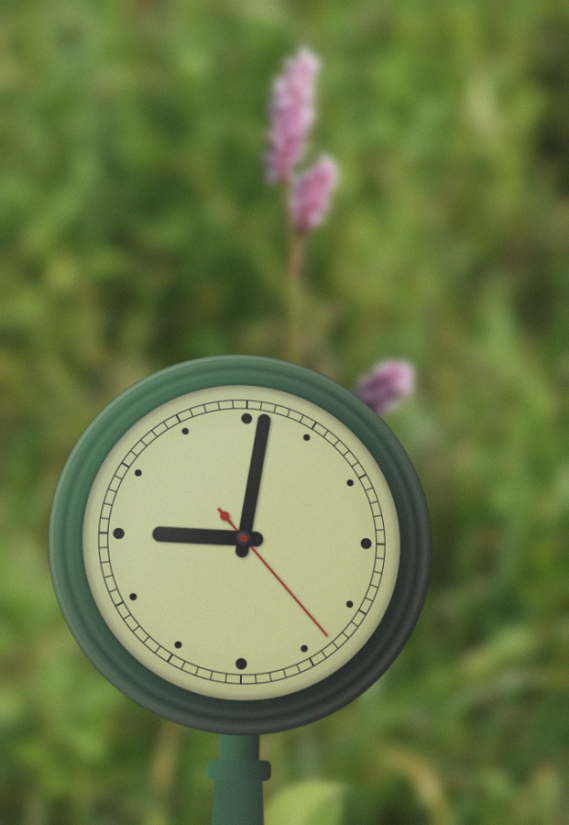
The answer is 9,01,23
